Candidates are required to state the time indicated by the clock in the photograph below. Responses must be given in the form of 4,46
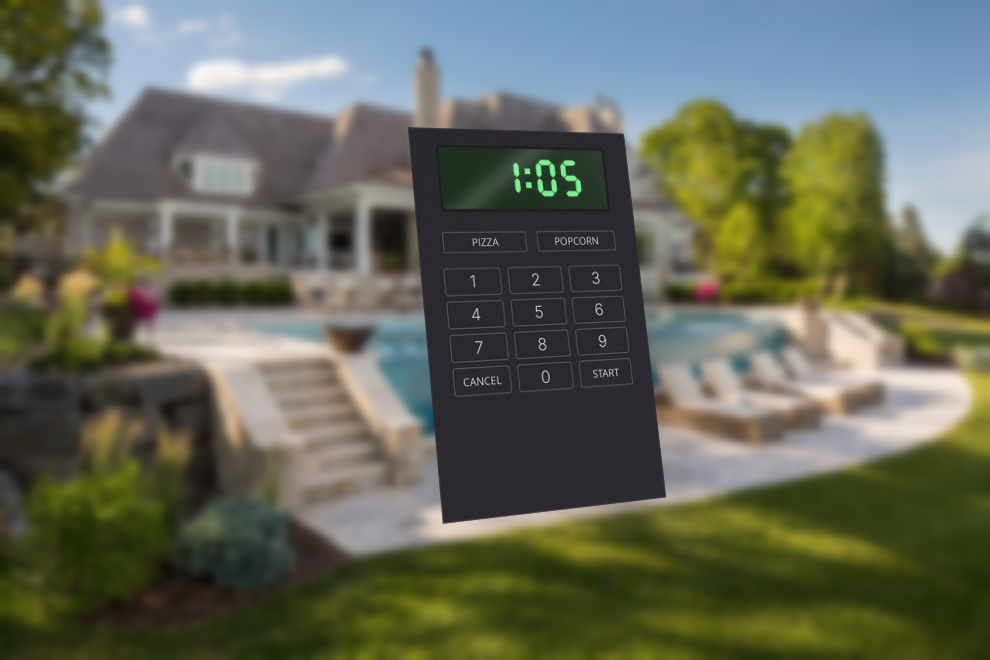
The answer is 1,05
